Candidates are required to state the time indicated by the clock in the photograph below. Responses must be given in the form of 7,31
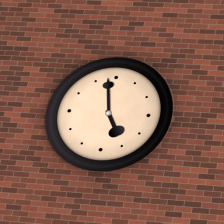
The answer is 4,58
